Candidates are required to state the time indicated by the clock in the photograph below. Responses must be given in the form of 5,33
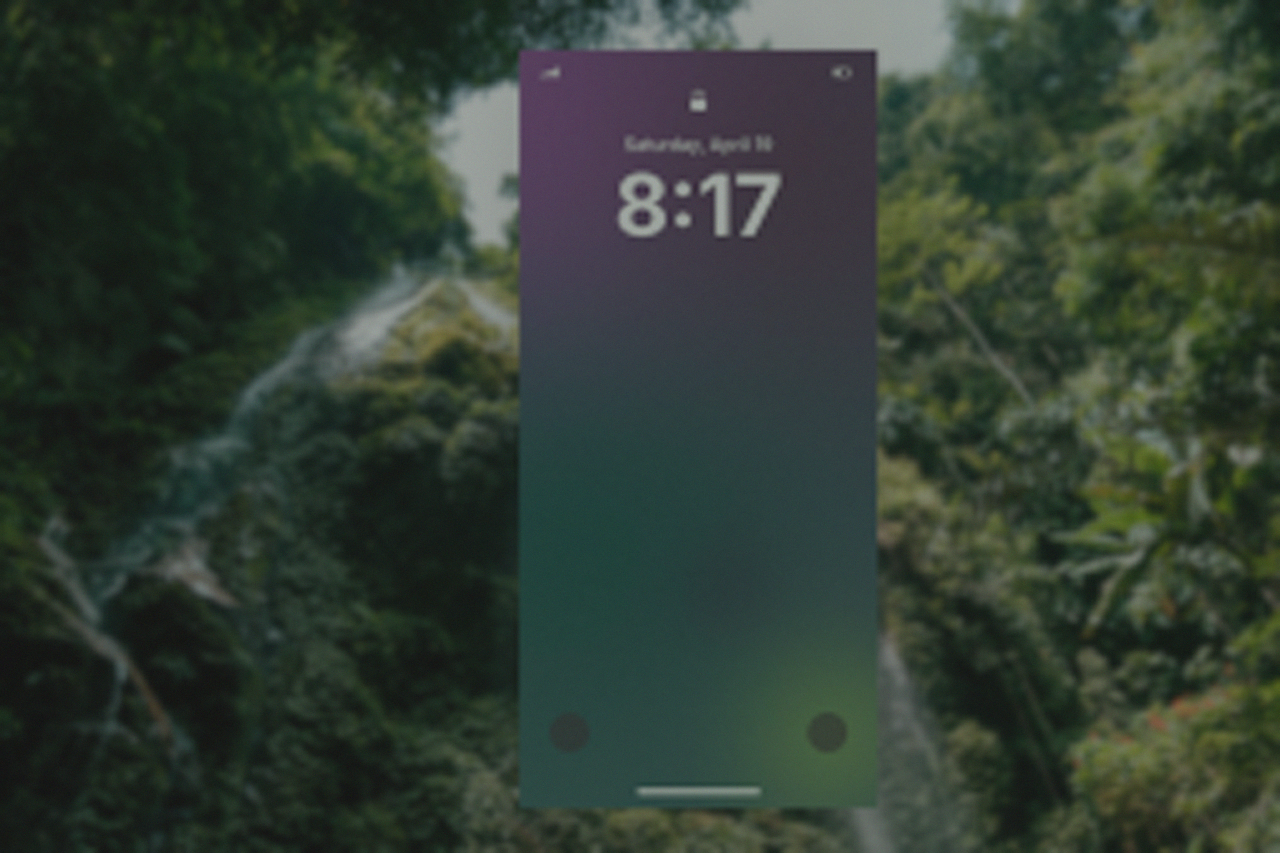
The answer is 8,17
